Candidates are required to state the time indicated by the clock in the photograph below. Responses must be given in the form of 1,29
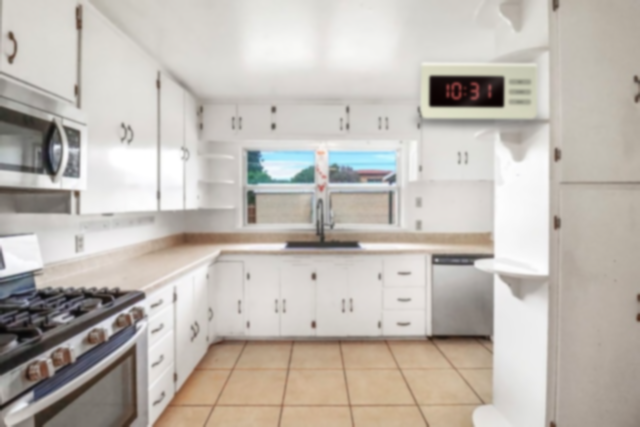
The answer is 10,31
